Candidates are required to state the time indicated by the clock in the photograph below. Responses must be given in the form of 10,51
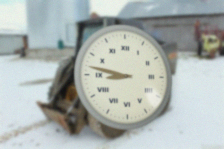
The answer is 8,47
